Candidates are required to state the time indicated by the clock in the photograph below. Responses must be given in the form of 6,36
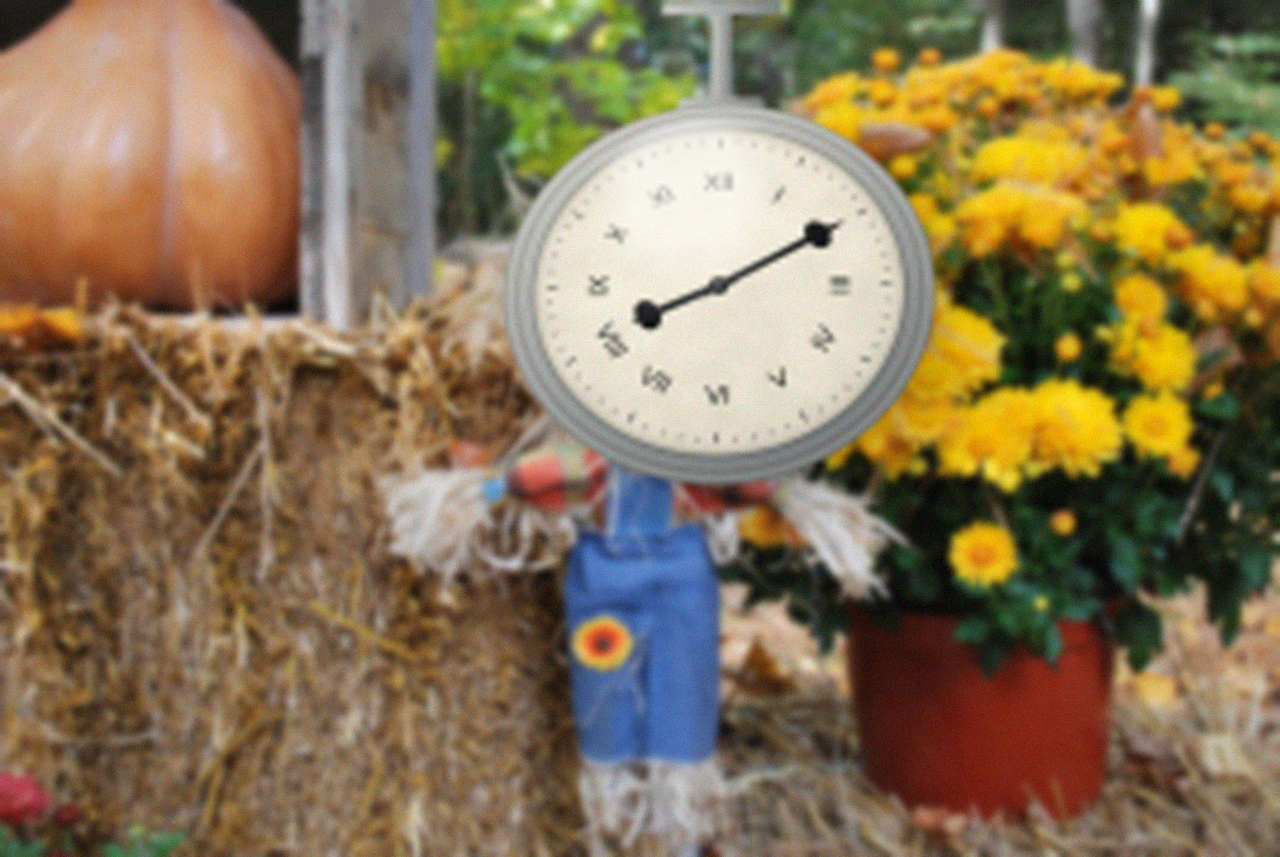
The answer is 8,10
